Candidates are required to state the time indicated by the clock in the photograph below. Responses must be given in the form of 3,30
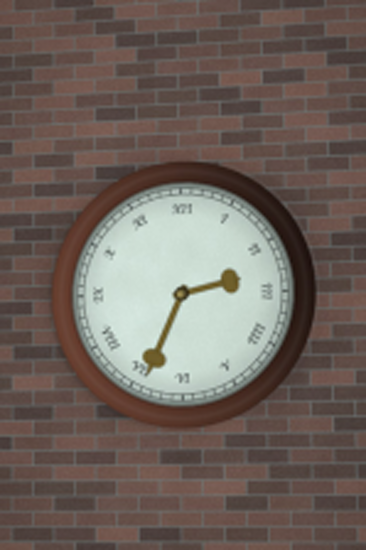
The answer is 2,34
